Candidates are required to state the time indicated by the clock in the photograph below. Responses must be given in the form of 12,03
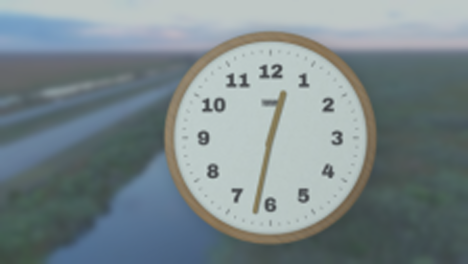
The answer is 12,32
